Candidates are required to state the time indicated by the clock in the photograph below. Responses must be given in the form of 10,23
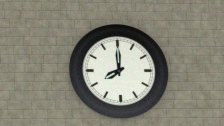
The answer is 8,00
